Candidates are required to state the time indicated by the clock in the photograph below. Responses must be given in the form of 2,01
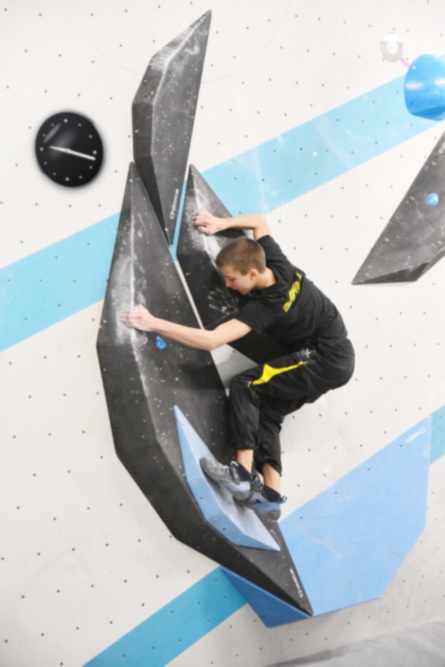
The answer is 9,17
